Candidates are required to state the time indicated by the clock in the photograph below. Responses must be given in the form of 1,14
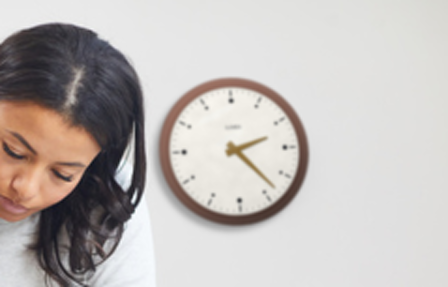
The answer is 2,23
